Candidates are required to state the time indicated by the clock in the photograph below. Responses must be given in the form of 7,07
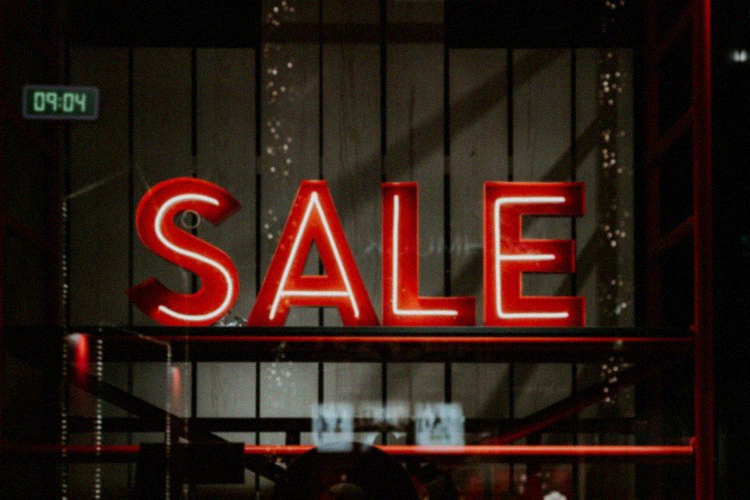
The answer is 9,04
